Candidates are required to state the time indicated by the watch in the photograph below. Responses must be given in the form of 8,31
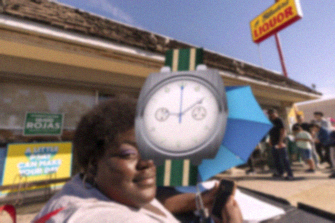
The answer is 9,09
